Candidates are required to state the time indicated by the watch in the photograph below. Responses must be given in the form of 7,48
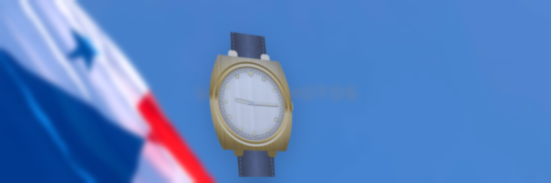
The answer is 9,15
